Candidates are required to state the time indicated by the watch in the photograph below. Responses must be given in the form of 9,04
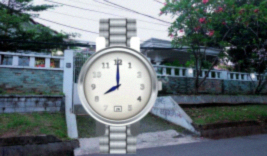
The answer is 8,00
